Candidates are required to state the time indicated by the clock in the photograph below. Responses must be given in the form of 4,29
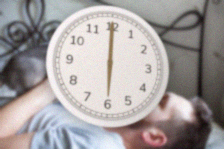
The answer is 6,00
